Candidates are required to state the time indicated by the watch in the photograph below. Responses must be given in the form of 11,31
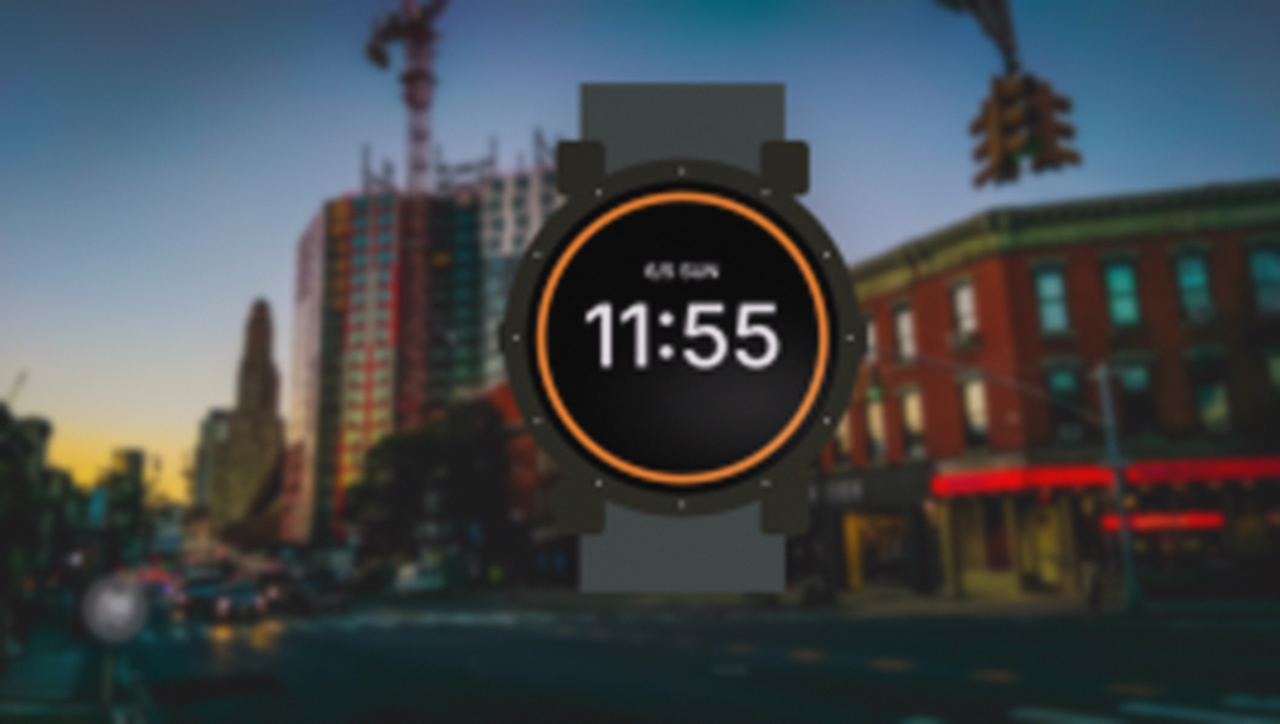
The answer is 11,55
